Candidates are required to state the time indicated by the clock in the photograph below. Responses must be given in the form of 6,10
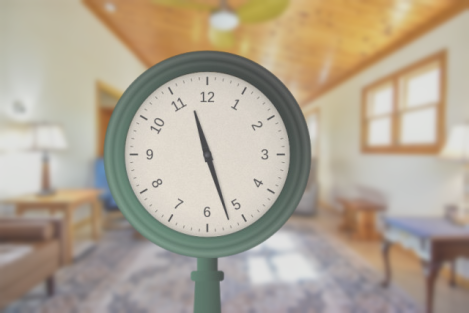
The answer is 11,27
